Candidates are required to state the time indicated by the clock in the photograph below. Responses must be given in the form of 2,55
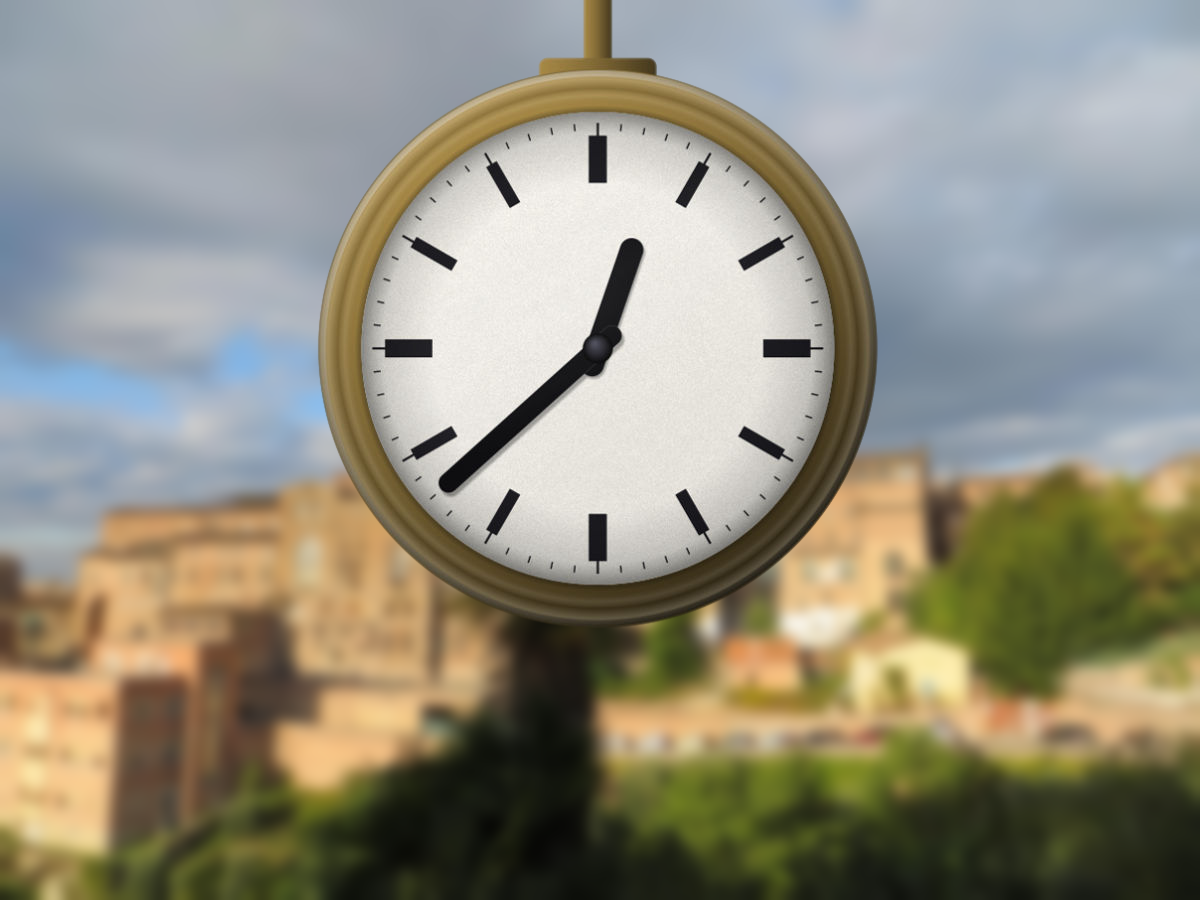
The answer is 12,38
